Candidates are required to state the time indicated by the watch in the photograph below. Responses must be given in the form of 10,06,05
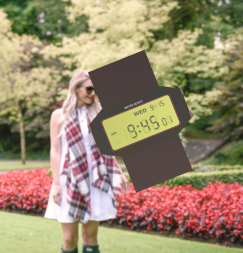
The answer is 9,45,01
